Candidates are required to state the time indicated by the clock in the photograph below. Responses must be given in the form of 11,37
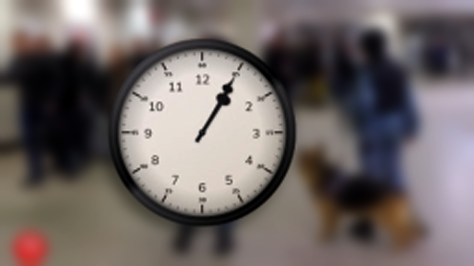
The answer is 1,05
